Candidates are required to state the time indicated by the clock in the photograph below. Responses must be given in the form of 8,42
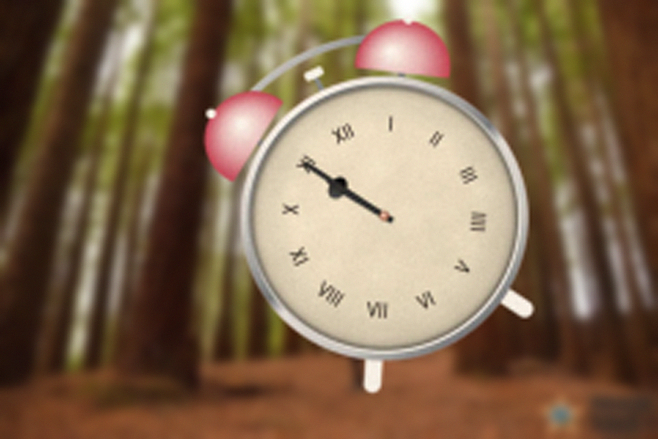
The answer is 10,55
